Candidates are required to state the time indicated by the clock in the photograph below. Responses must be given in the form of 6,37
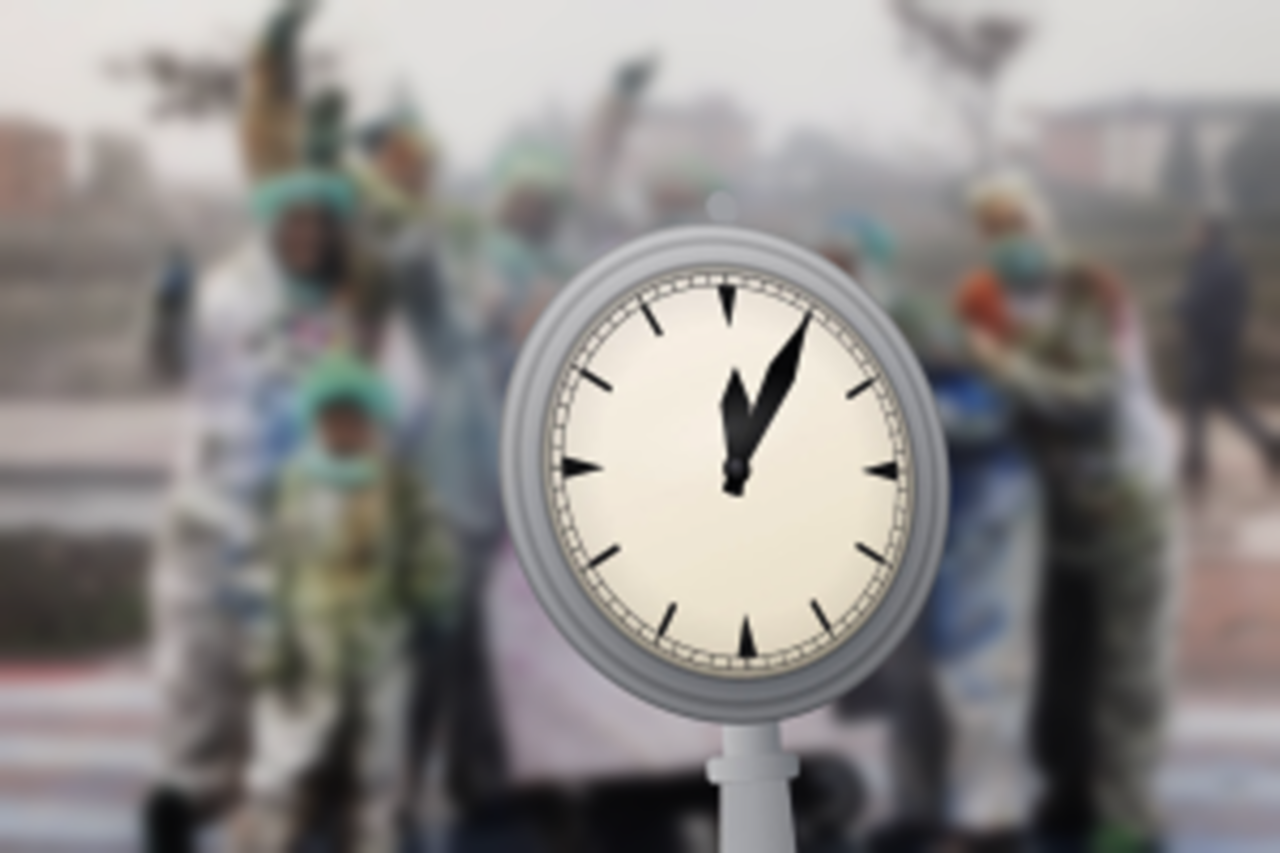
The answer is 12,05
